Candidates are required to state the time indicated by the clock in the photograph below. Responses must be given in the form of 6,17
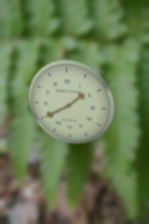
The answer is 1,40
